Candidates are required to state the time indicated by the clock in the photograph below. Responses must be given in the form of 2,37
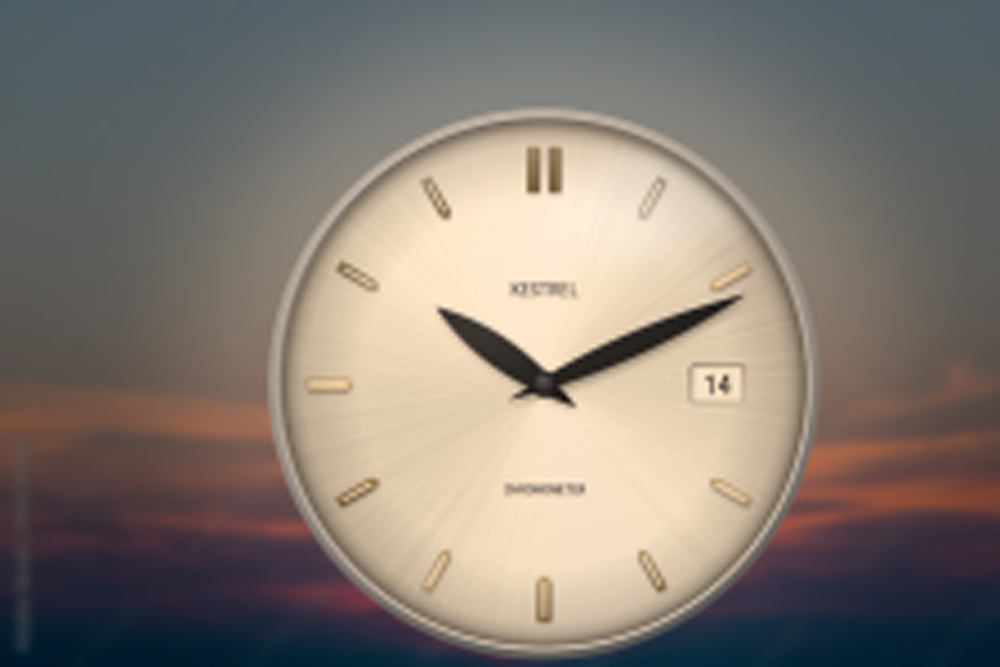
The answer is 10,11
